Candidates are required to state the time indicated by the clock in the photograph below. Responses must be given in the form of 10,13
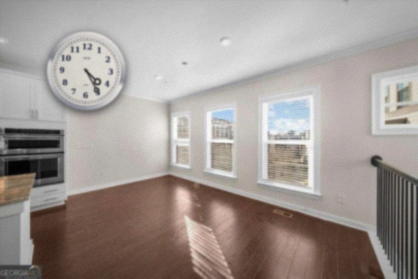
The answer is 4,25
